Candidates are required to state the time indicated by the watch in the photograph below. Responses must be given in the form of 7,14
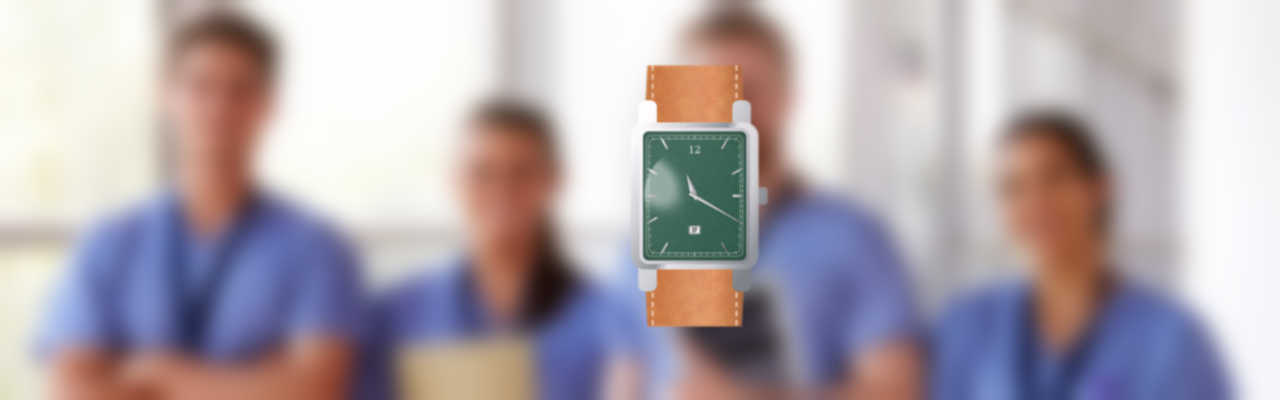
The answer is 11,20
